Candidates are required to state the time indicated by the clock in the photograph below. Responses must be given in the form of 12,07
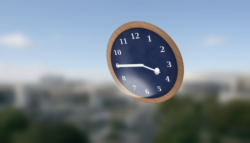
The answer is 3,45
